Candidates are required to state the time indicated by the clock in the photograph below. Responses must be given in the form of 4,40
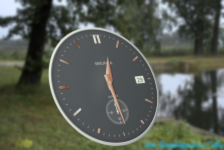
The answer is 12,29
